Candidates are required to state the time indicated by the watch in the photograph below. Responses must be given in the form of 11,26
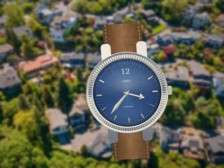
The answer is 3,37
